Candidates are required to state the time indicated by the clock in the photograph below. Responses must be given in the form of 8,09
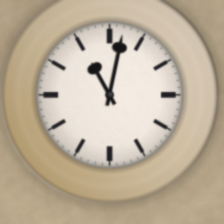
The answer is 11,02
